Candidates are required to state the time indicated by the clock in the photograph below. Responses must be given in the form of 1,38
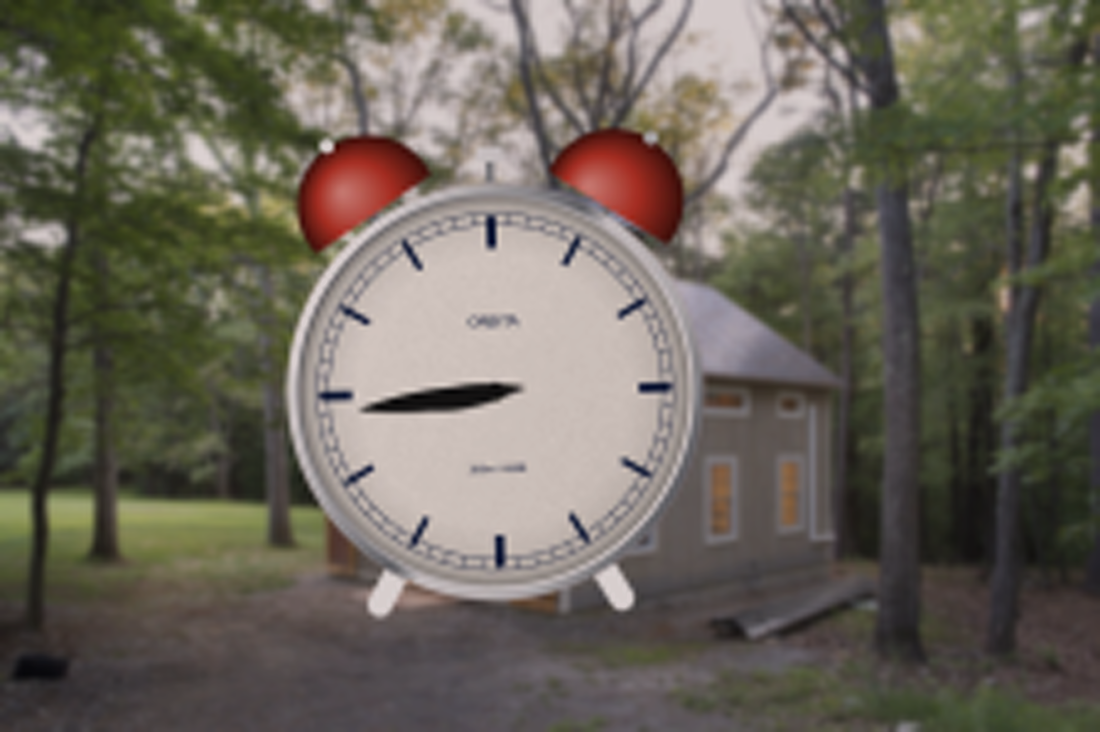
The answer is 8,44
